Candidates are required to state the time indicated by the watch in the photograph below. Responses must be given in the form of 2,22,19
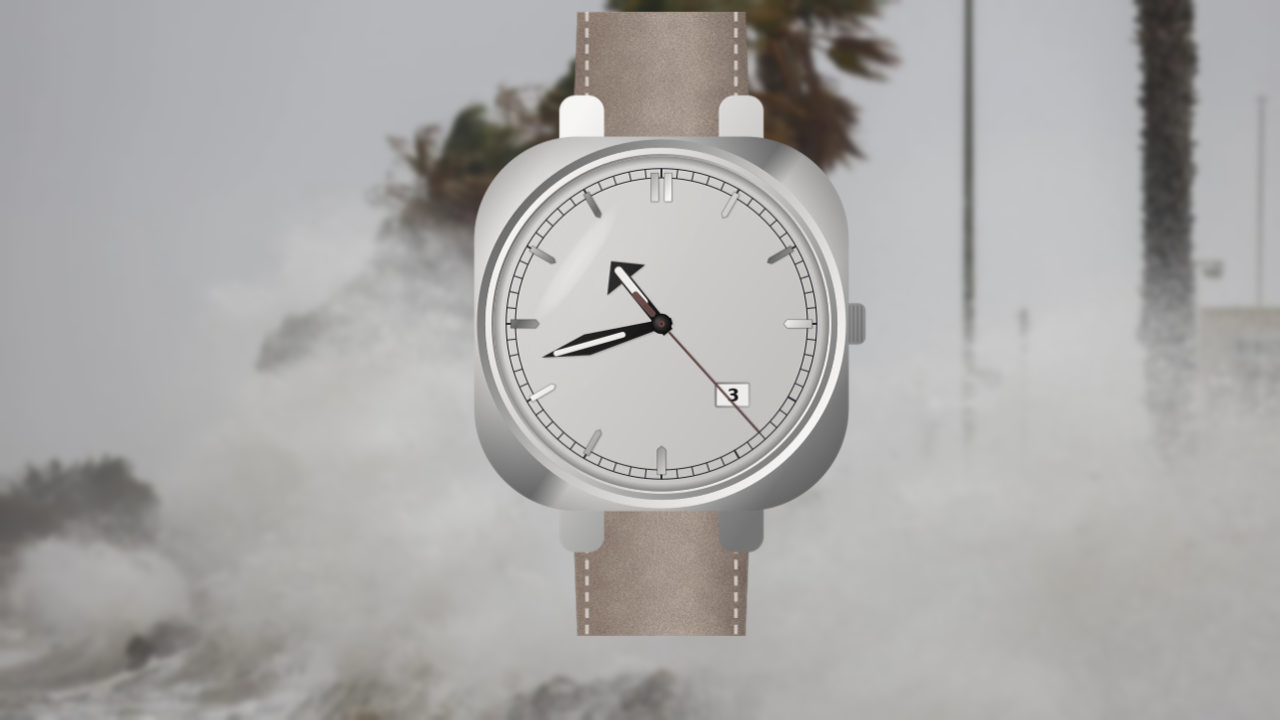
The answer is 10,42,23
